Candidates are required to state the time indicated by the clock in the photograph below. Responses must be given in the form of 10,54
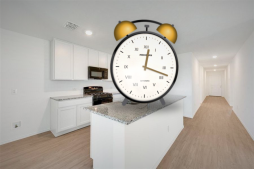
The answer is 12,18
